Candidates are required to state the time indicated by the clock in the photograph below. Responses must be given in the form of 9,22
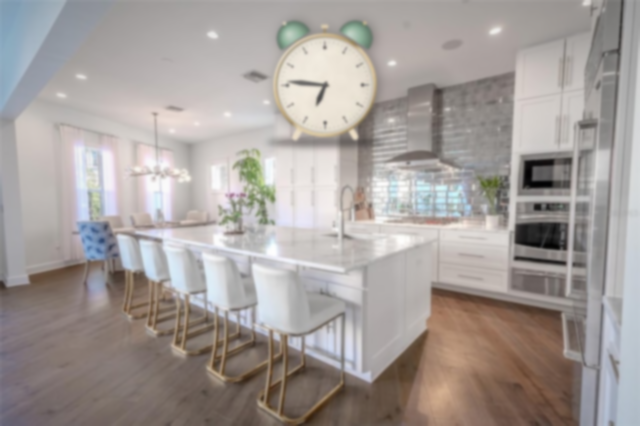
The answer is 6,46
